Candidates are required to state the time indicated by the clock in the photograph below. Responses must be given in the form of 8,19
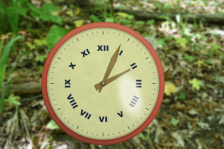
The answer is 2,04
